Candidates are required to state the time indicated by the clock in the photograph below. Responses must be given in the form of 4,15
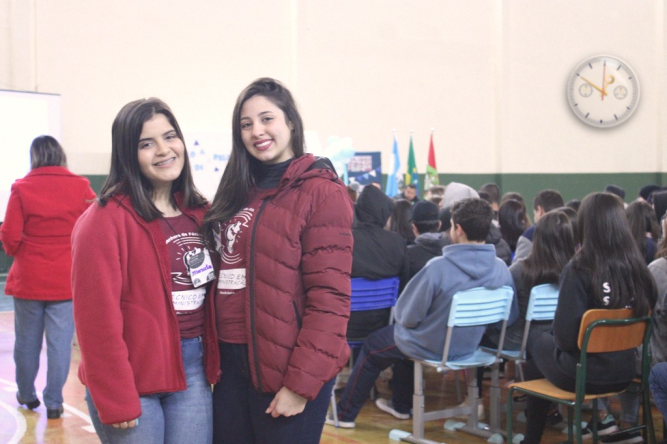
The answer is 12,50
